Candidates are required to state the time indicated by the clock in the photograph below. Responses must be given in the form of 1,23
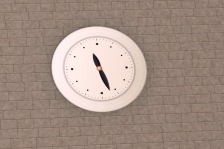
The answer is 11,27
